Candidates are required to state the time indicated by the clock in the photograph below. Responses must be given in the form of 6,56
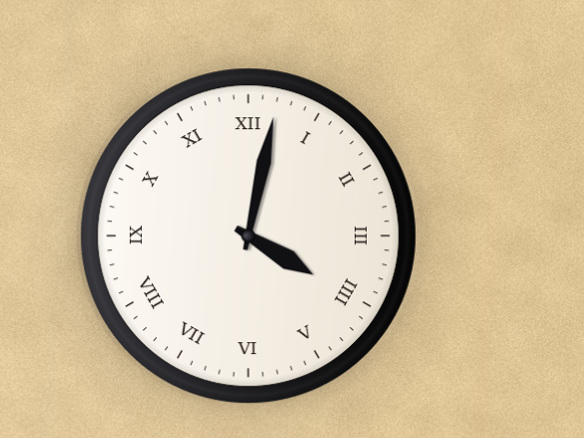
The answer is 4,02
